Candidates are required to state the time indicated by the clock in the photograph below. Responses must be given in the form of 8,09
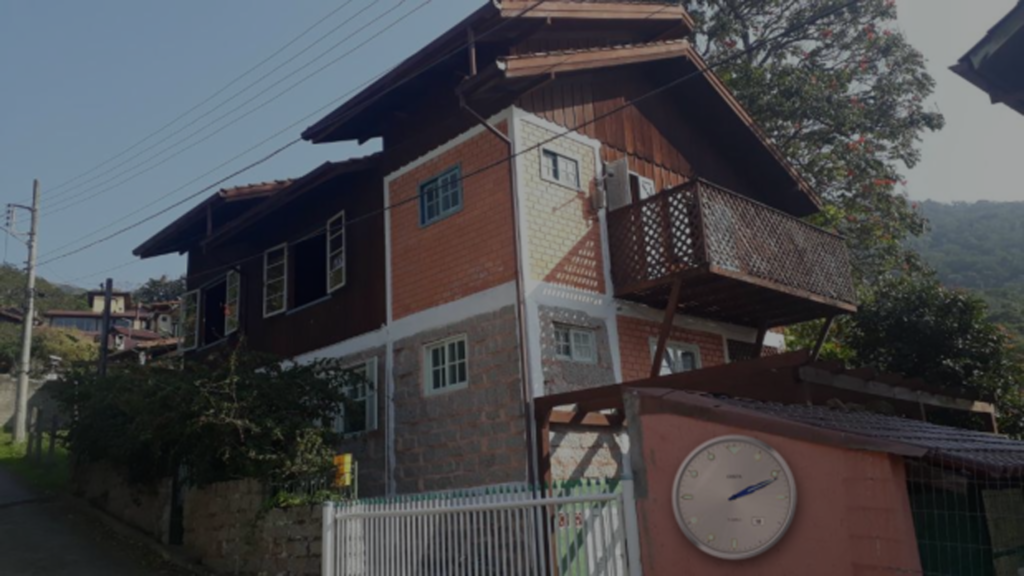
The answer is 2,11
